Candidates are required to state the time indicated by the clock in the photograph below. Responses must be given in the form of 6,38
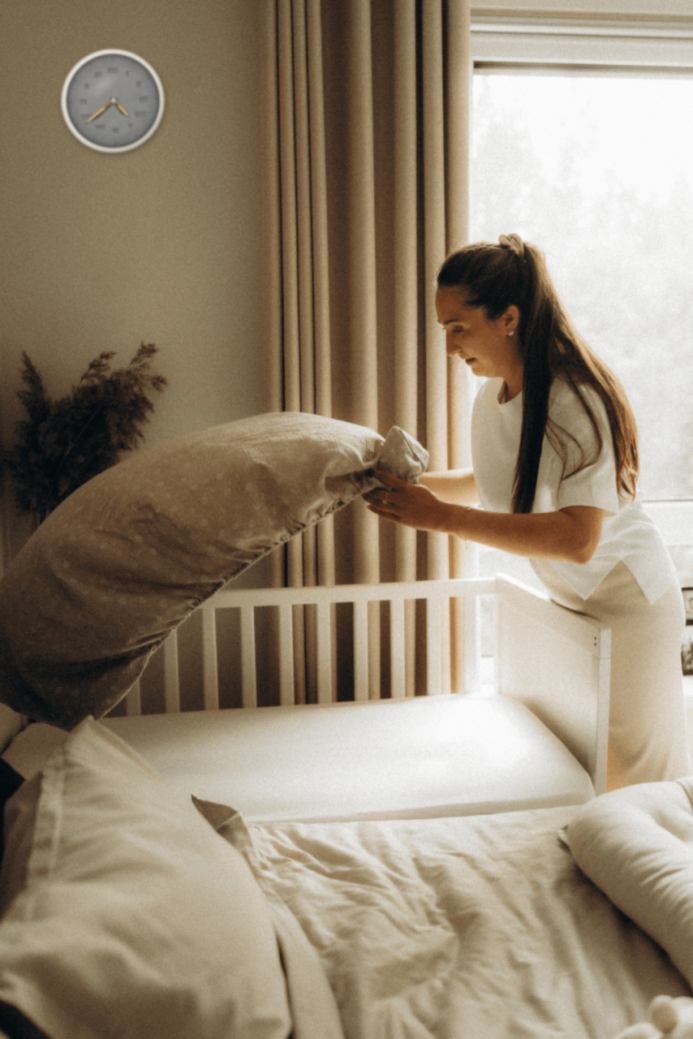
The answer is 4,39
